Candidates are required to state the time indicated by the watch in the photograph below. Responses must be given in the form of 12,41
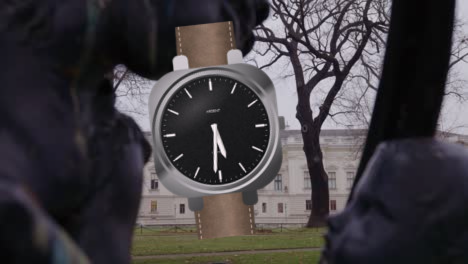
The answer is 5,31
